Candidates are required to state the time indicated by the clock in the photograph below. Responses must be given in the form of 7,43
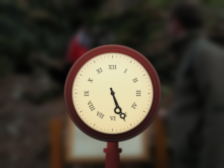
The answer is 5,26
